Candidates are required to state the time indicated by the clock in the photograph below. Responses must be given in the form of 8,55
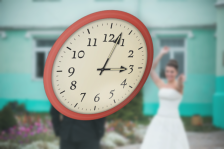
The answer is 3,03
